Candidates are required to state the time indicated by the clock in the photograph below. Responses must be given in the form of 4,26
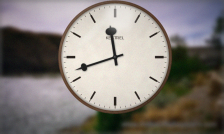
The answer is 11,42
